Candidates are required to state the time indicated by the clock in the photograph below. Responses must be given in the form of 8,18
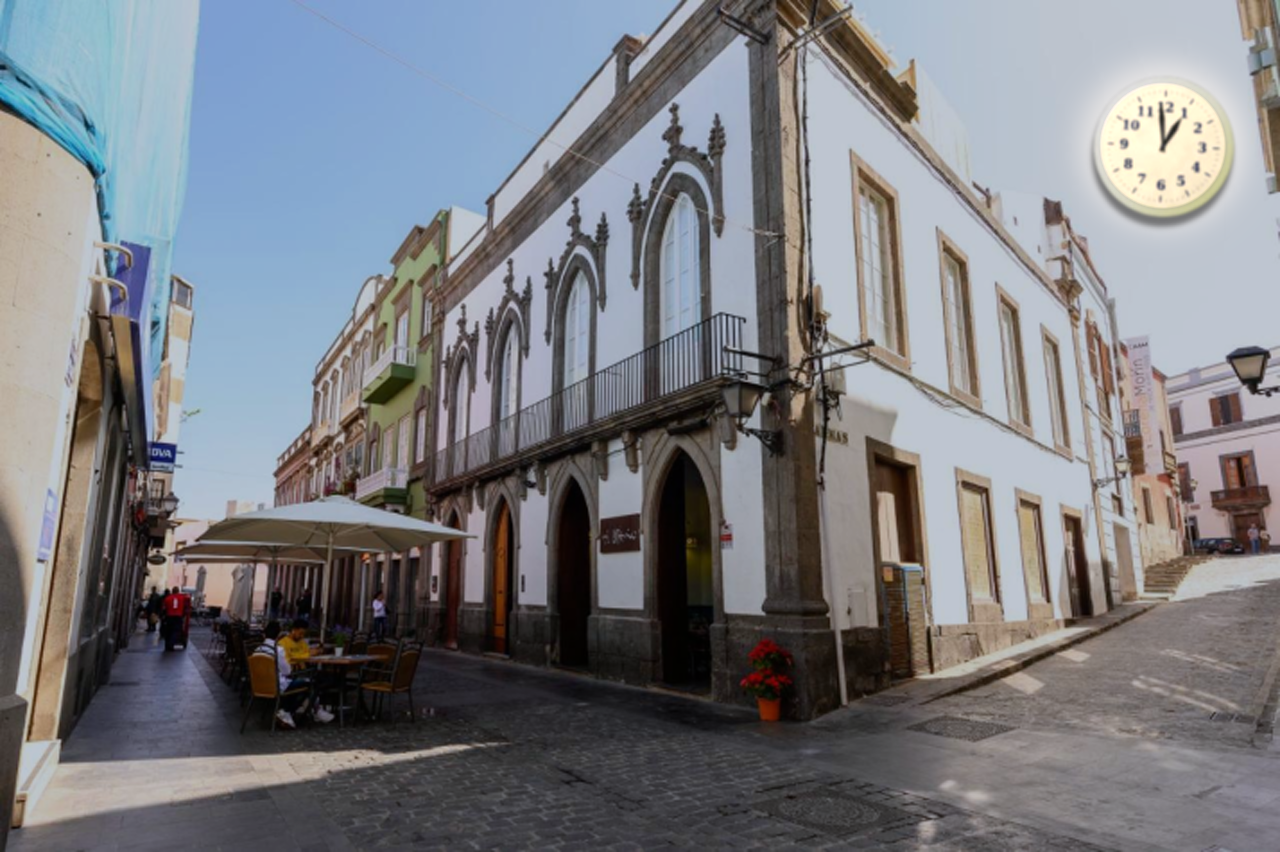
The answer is 12,59
